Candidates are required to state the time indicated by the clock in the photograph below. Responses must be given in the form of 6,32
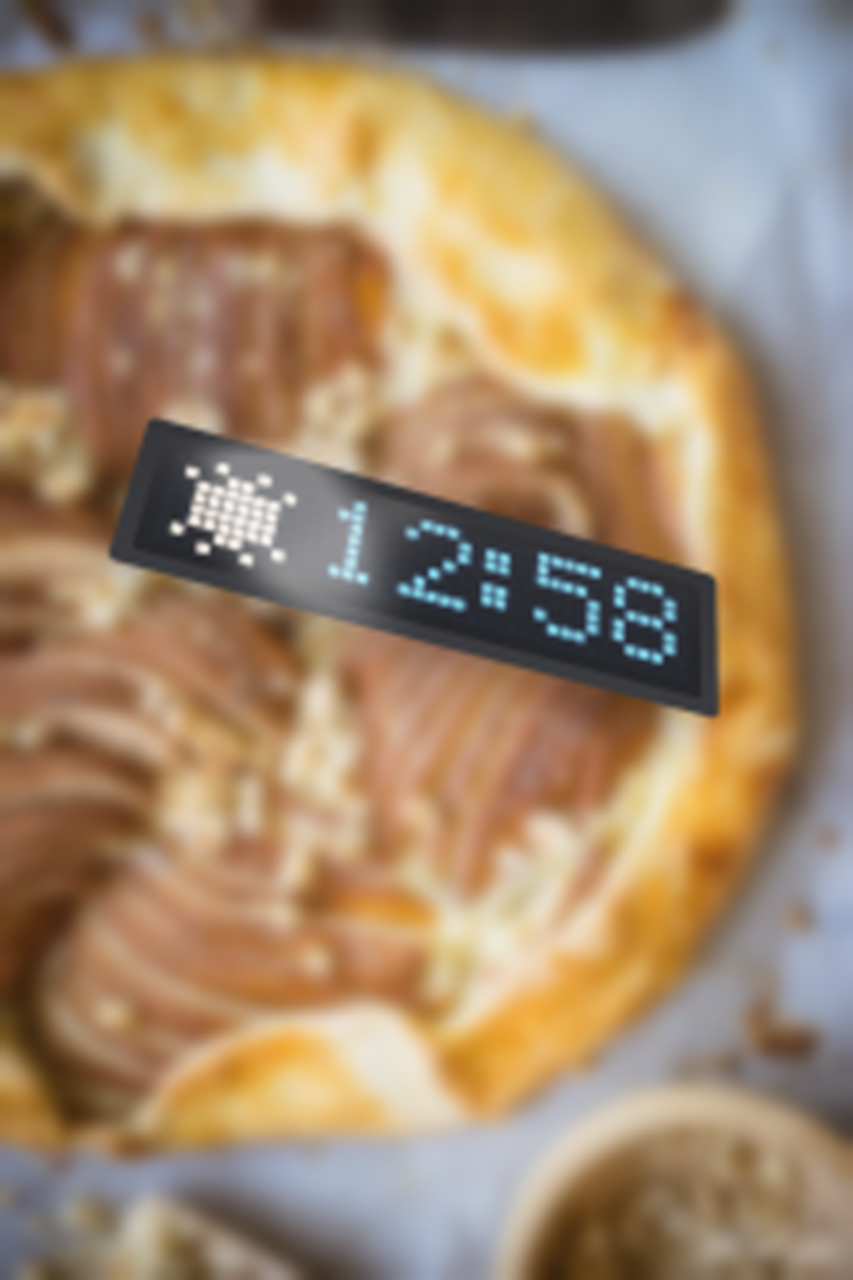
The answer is 12,58
